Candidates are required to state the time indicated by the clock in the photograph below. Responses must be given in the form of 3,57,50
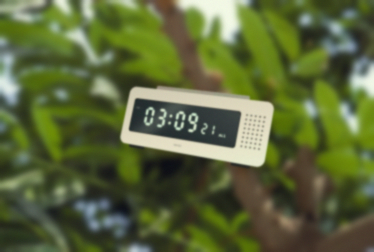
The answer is 3,09,21
